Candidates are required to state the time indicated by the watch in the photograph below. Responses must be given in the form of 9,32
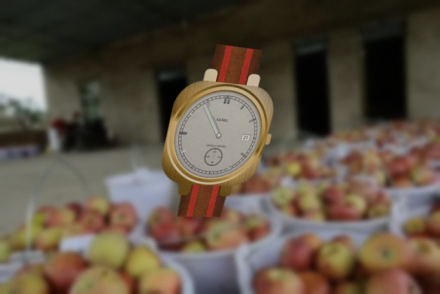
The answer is 10,54
